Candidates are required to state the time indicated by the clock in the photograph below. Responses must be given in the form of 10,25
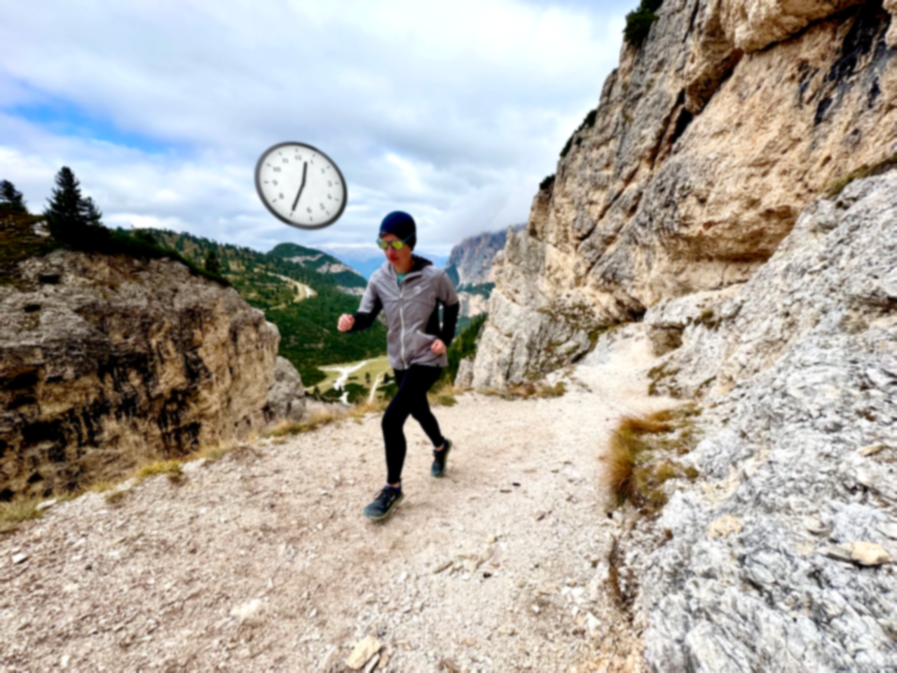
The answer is 12,35
